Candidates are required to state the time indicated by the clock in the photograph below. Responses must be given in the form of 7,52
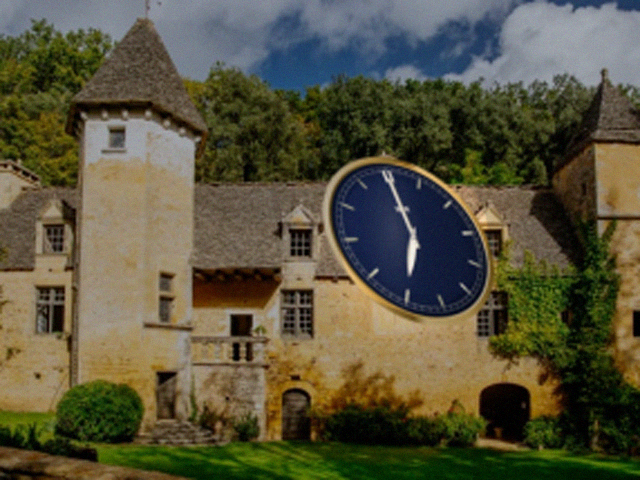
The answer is 7,00
